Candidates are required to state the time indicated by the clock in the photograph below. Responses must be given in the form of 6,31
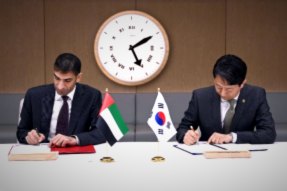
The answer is 5,10
